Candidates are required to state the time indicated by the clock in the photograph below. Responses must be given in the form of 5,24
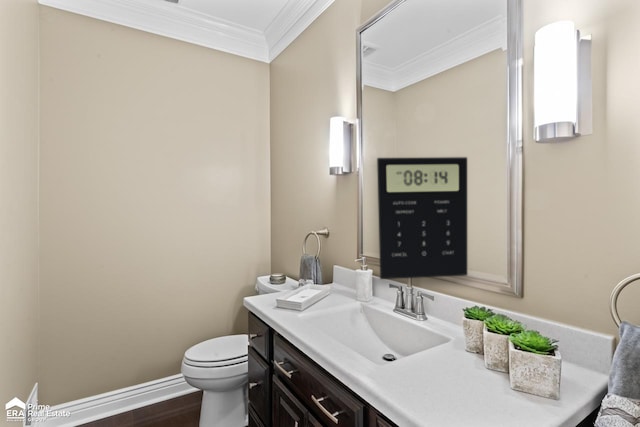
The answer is 8,14
